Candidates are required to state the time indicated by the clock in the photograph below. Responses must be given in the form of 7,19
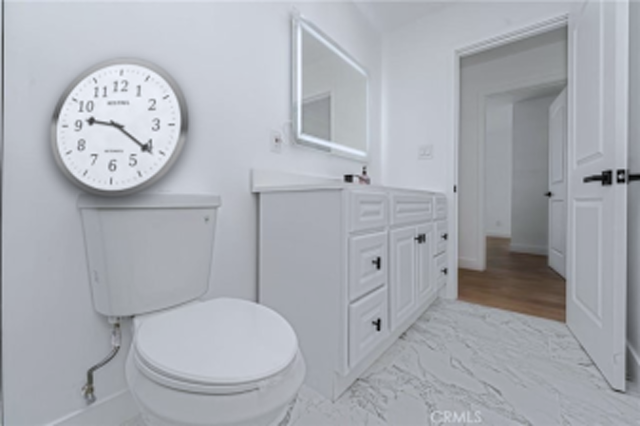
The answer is 9,21
